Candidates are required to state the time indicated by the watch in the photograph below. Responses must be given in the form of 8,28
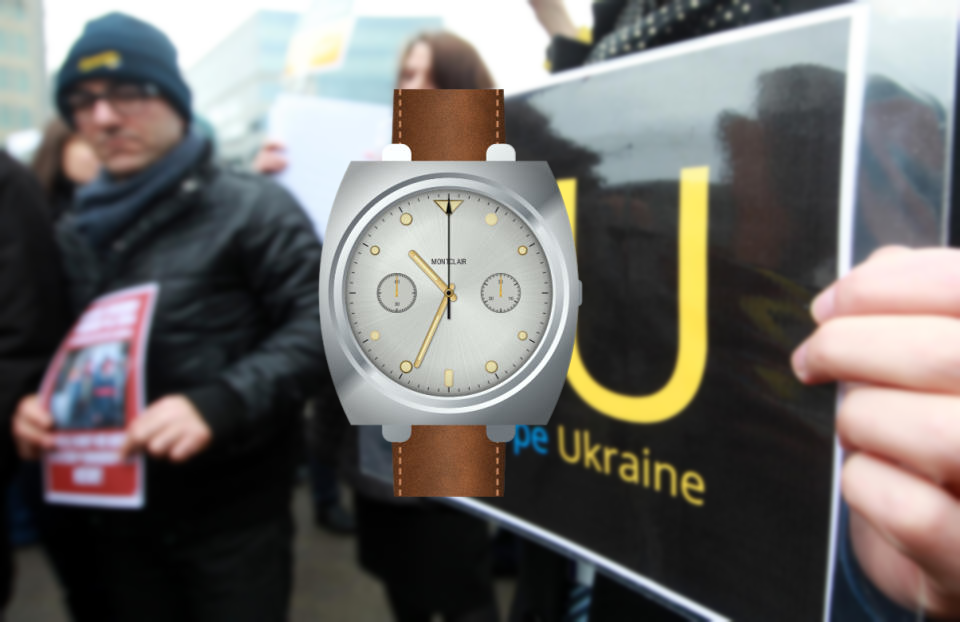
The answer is 10,34
